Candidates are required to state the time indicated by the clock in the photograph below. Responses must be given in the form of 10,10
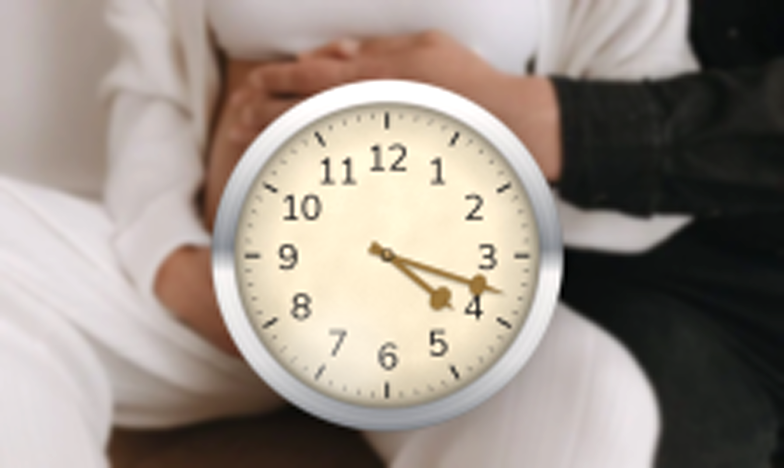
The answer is 4,18
